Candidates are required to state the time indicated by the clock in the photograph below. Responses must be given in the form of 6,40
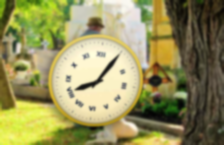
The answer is 8,05
